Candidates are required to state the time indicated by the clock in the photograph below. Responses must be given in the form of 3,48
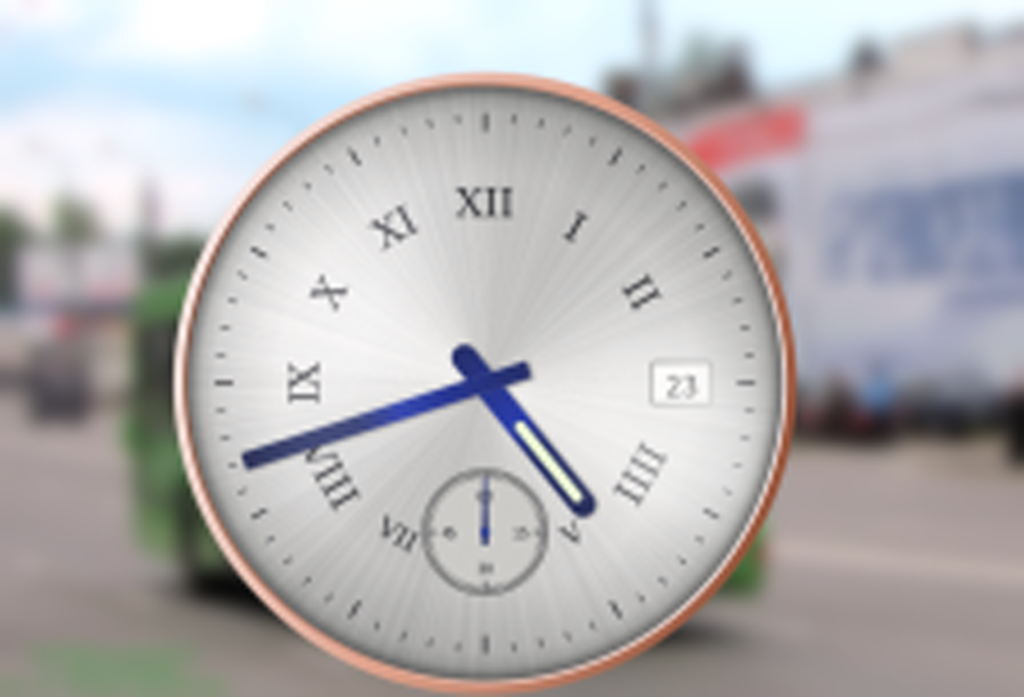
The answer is 4,42
